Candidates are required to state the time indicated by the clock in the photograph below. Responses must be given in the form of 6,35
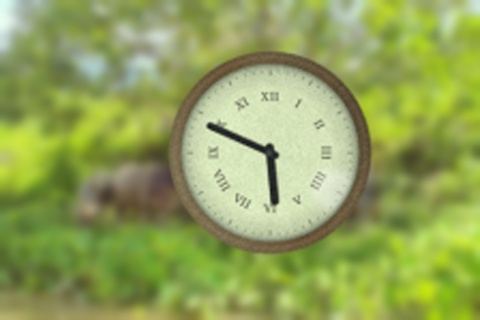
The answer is 5,49
